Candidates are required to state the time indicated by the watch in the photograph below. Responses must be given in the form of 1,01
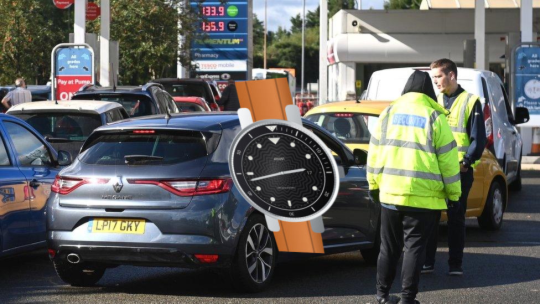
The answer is 2,43
